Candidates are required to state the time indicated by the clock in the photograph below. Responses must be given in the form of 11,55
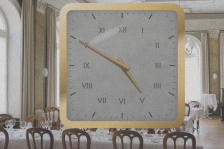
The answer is 4,50
